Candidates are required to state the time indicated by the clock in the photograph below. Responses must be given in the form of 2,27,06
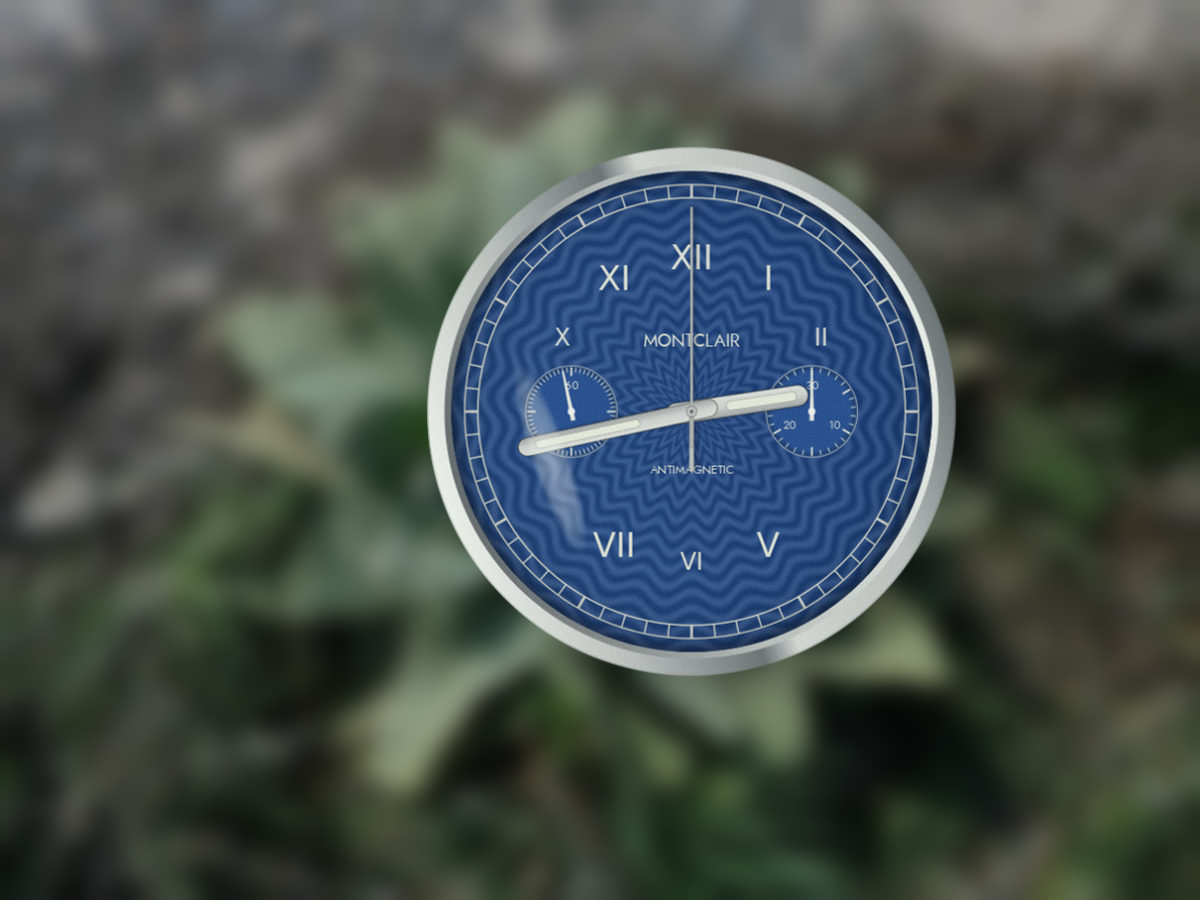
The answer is 2,42,58
